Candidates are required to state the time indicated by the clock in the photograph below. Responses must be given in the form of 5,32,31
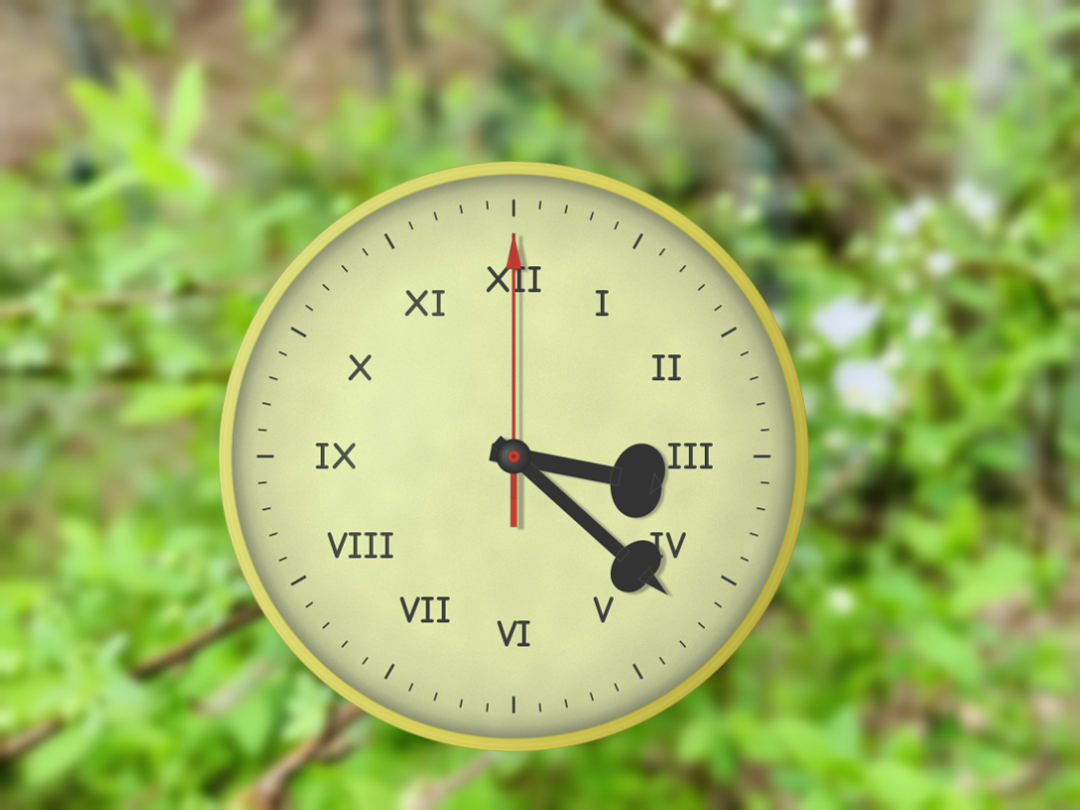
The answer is 3,22,00
